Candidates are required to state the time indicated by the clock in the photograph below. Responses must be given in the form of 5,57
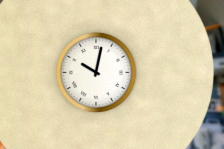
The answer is 10,02
